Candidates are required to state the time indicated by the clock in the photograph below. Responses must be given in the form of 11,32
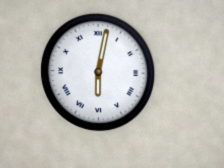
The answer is 6,02
